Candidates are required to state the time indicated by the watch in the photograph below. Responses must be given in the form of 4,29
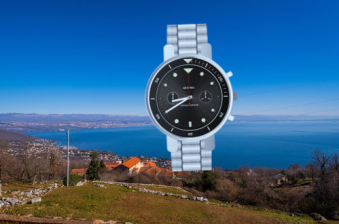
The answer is 8,40
